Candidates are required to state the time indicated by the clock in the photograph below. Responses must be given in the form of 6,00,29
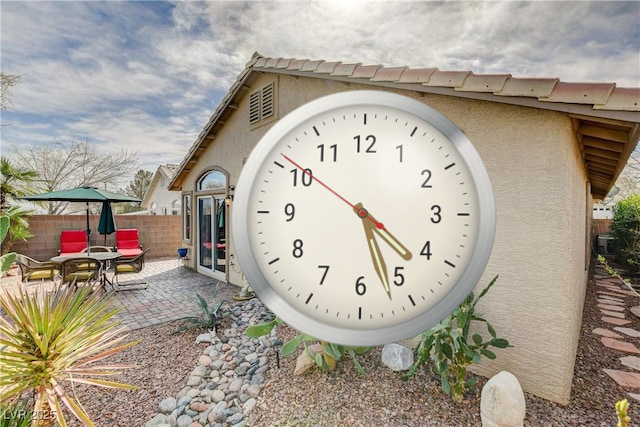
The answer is 4,26,51
